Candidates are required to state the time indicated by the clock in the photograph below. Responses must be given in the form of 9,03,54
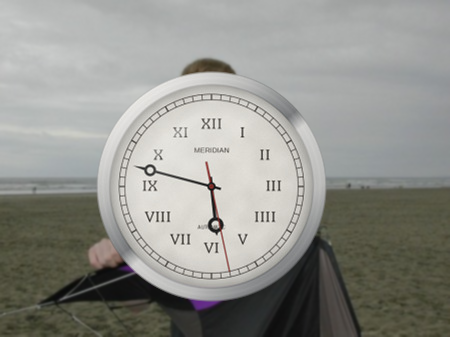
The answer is 5,47,28
